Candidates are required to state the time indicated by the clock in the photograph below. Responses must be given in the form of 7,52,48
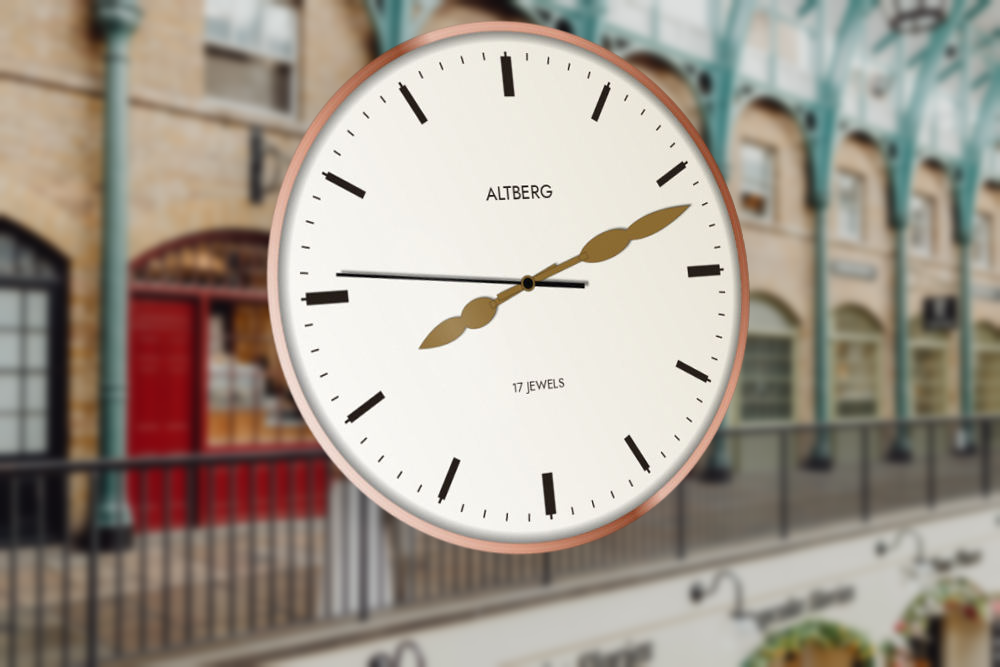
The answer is 8,11,46
